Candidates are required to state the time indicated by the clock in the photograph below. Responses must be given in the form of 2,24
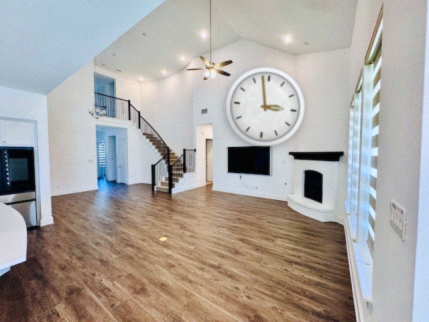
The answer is 2,58
